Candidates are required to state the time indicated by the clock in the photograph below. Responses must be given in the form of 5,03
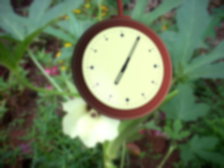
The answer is 7,05
